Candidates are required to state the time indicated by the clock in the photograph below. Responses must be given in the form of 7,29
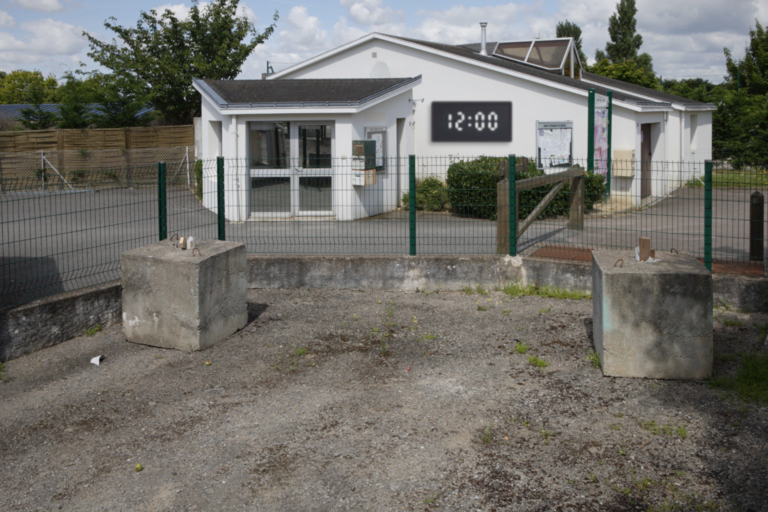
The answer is 12,00
